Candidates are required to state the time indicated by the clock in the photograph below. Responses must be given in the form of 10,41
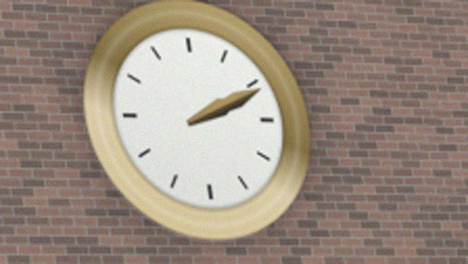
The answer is 2,11
